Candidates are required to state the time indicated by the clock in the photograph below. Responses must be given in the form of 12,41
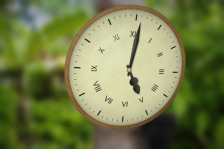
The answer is 5,01
